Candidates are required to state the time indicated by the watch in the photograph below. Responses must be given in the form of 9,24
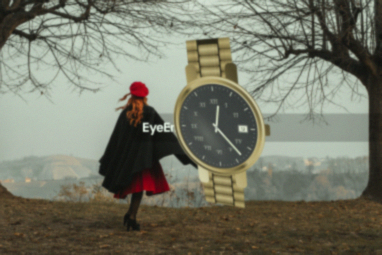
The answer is 12,23
